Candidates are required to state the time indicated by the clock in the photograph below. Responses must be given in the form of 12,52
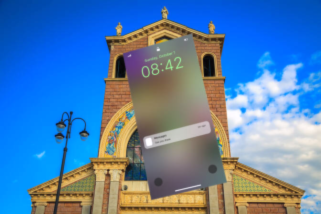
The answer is 8,42
